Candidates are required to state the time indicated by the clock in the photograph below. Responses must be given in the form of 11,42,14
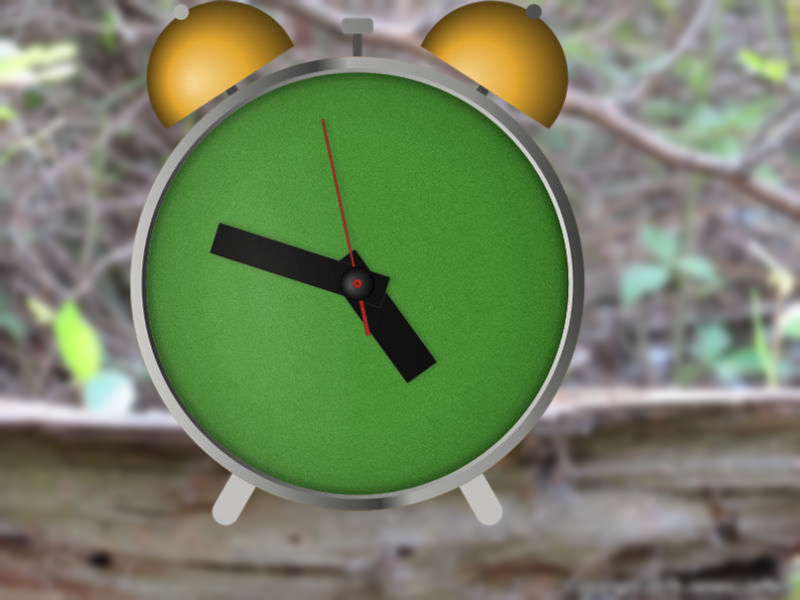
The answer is 4,47,58
